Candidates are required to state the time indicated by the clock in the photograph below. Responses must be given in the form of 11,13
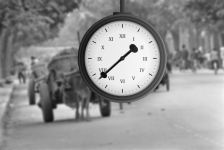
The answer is 1,38
